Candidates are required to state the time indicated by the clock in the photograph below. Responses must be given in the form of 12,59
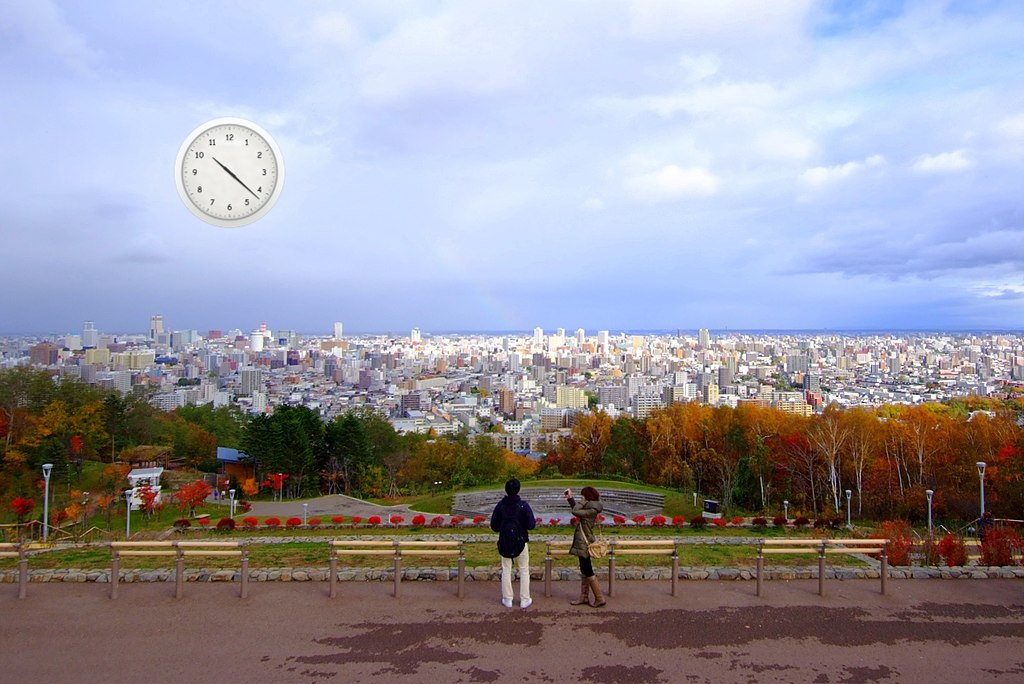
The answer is 10,22
